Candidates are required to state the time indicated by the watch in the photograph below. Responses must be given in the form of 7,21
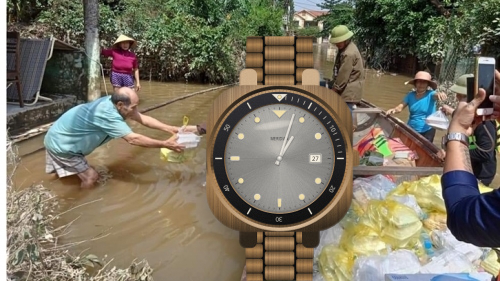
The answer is 1,03
